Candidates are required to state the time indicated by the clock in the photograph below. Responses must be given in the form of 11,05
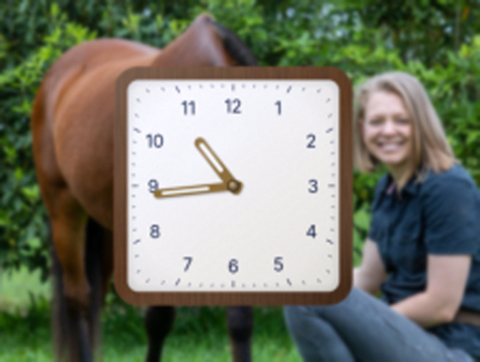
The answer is 10,44
